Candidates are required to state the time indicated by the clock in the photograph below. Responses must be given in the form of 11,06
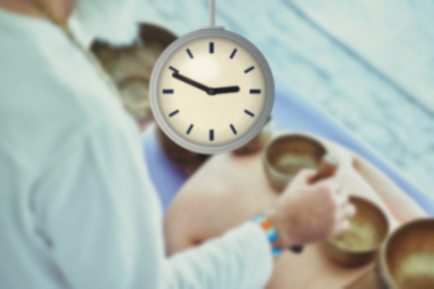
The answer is 2,49
